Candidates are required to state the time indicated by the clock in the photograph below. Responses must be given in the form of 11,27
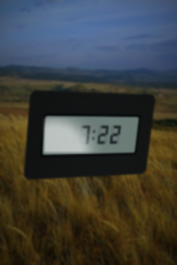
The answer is 7,22
